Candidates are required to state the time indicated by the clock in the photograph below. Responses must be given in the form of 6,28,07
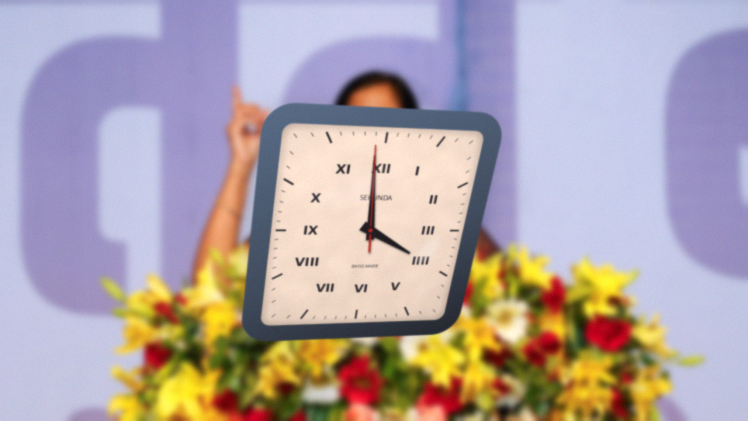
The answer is 3,58,59
